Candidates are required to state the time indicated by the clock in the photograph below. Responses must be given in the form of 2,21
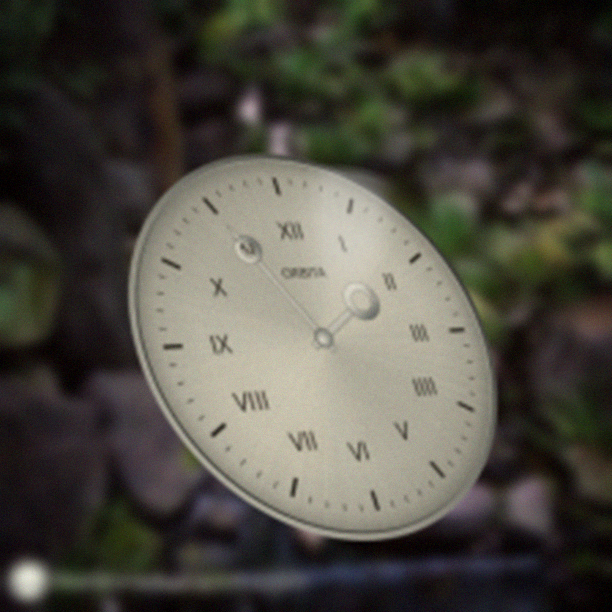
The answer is 1,55
